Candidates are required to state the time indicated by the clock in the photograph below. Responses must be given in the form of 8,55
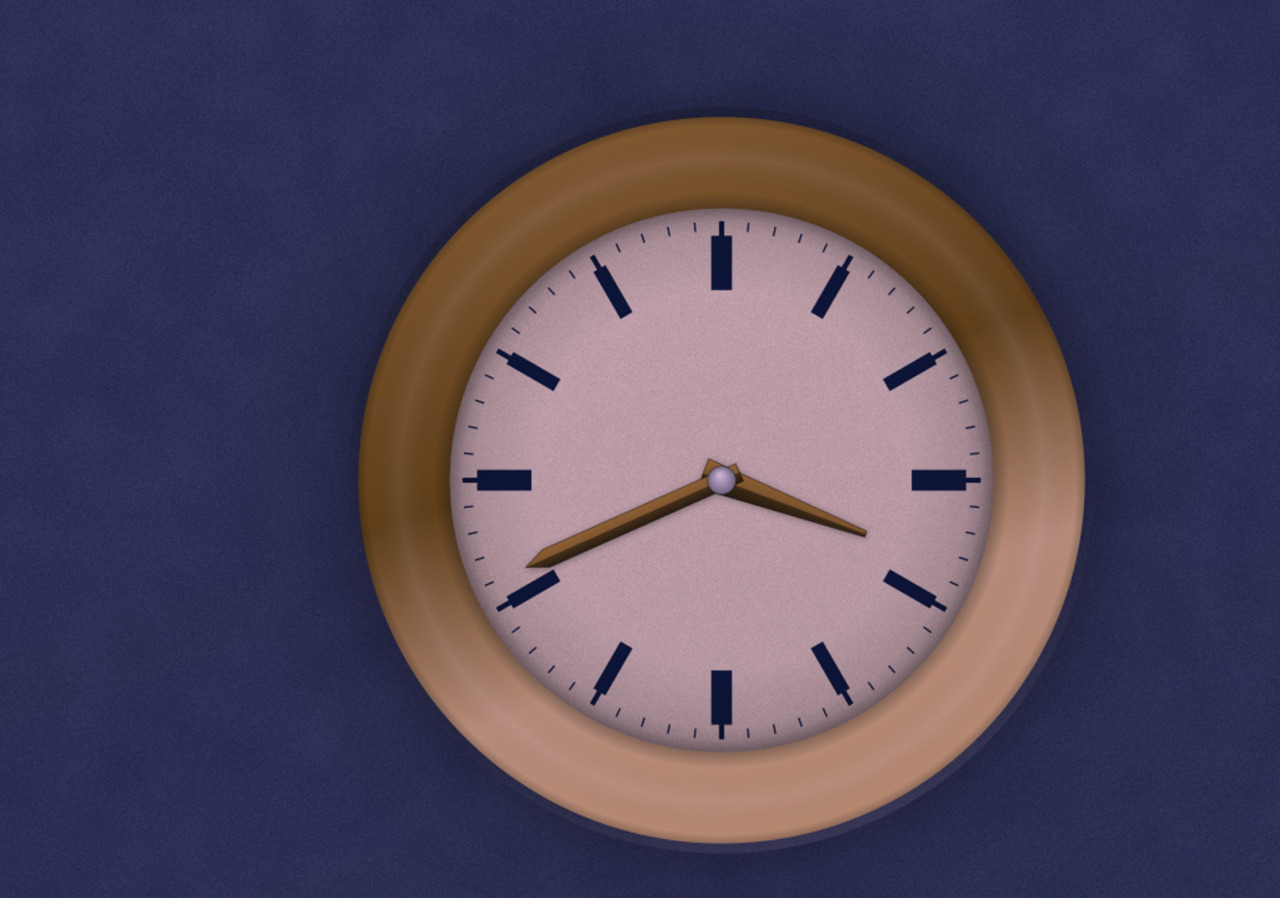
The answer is 3,41
